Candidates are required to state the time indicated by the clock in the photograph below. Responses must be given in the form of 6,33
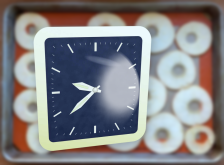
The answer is 9,38
